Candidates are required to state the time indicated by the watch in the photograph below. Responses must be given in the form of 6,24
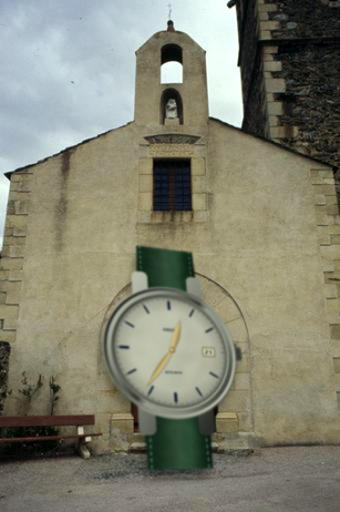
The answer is 12,36
